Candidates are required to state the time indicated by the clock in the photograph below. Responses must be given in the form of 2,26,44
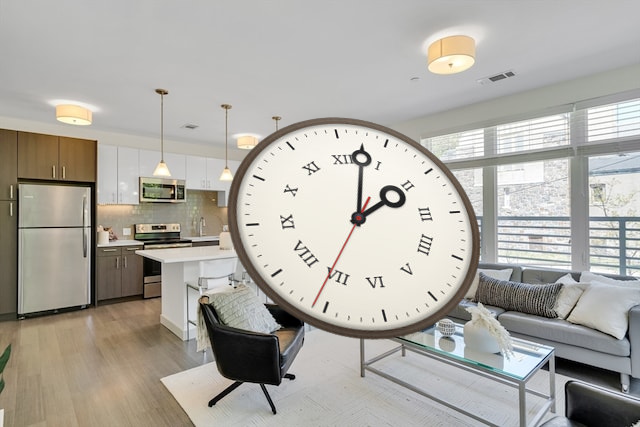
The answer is 2,02,36
